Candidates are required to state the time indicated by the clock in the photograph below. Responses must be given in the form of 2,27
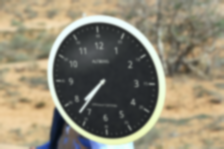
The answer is 7,37
